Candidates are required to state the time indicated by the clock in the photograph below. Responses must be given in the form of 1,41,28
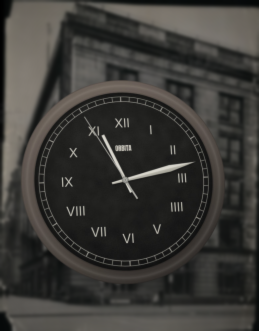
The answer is 11,12,55
